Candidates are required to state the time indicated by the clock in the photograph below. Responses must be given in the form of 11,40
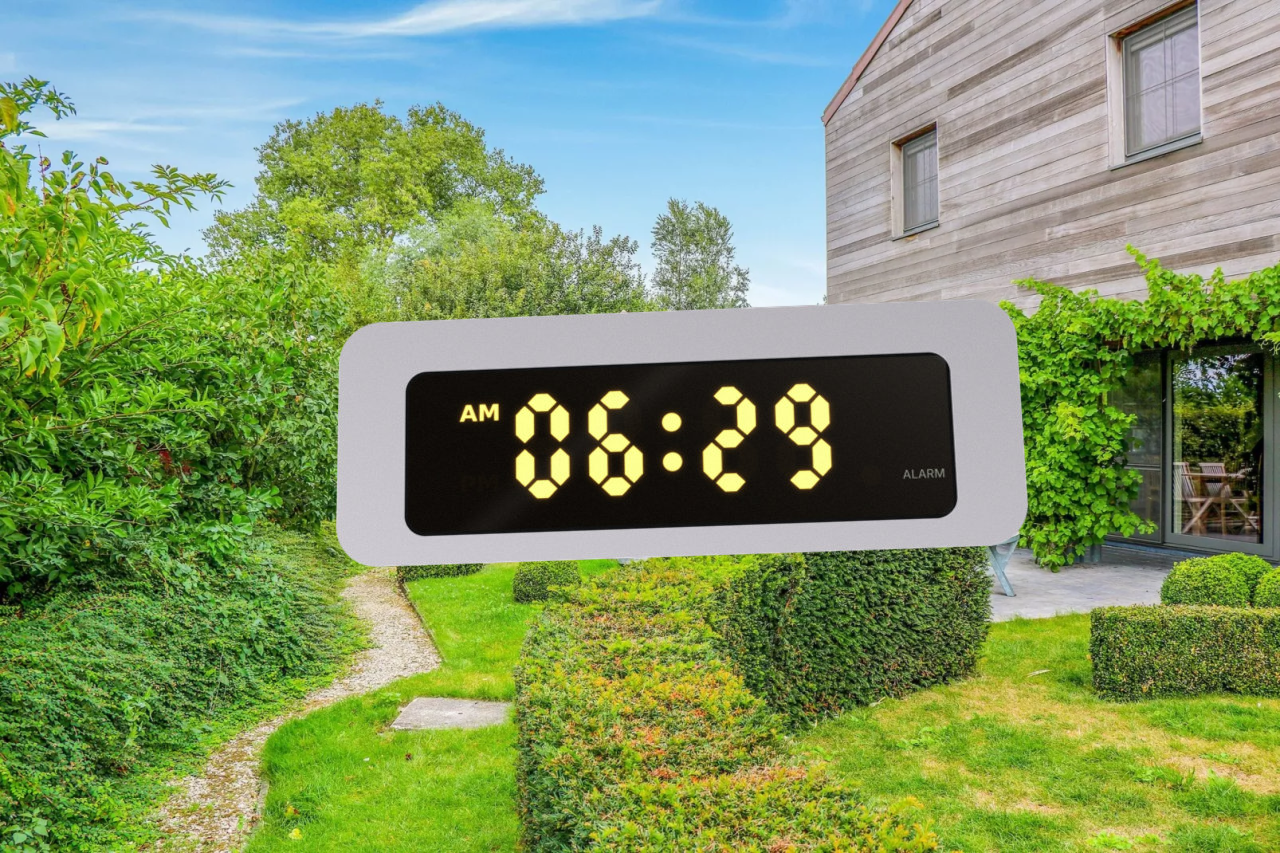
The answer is 6,29
